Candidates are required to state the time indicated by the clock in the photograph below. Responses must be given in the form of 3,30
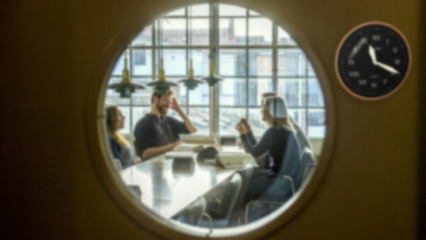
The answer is 11,19
